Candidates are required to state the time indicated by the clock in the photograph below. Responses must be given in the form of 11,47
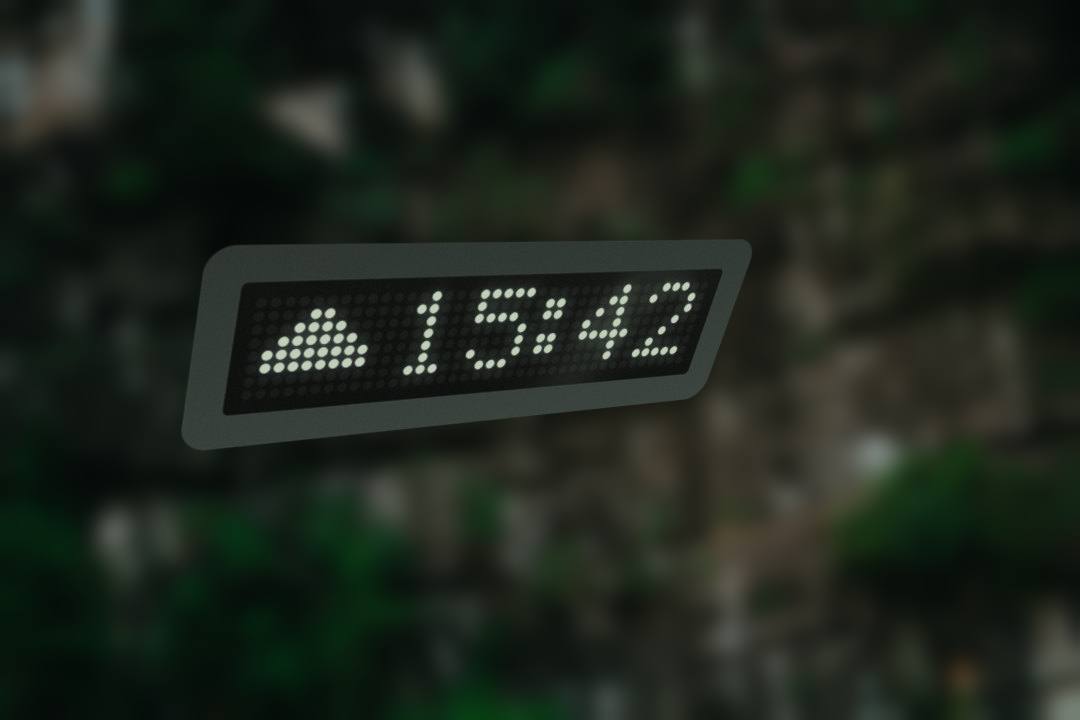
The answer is 15,42
